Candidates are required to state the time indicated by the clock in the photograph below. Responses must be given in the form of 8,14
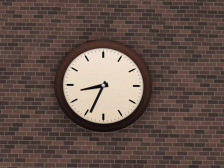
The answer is 8,34
